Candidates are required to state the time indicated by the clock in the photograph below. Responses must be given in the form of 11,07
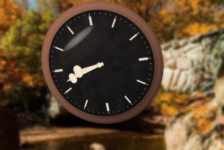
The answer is 8,42
